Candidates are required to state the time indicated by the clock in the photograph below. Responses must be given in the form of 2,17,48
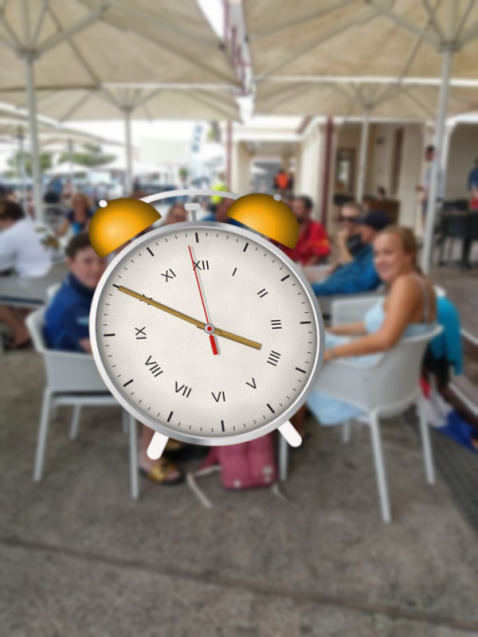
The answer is 3,49,59
